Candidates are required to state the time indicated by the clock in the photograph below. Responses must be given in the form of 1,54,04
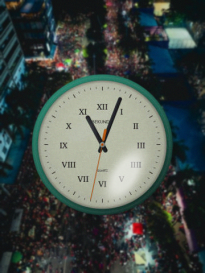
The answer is 11,03,32
